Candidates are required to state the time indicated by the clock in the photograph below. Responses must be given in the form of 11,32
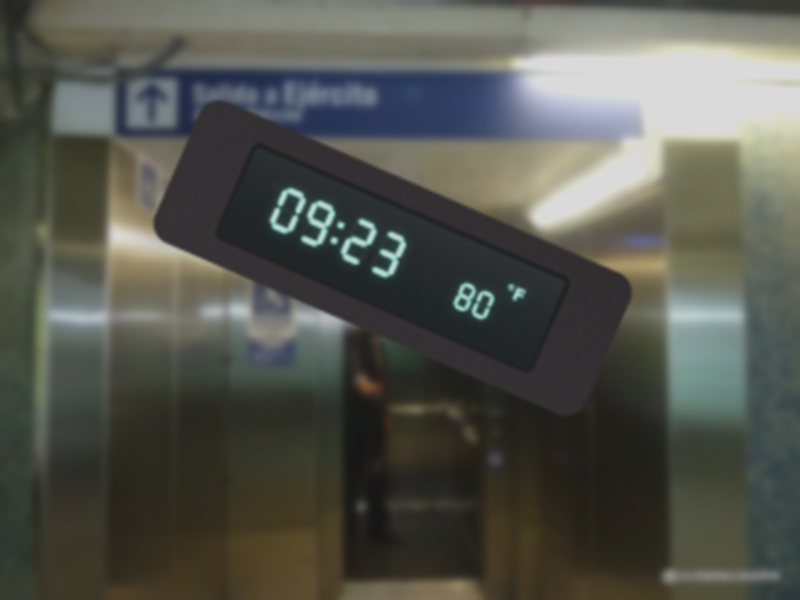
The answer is 9,23
